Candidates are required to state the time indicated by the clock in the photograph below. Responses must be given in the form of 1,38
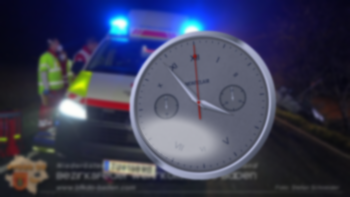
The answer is 3,54
